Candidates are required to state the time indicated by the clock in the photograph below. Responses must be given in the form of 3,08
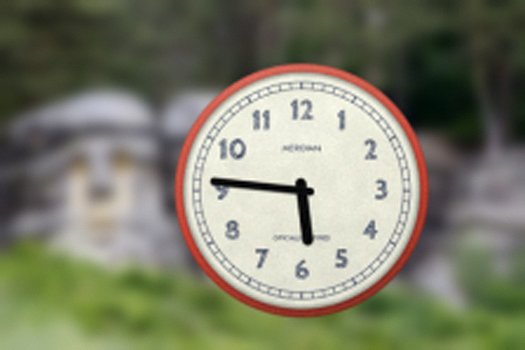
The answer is 5,46
